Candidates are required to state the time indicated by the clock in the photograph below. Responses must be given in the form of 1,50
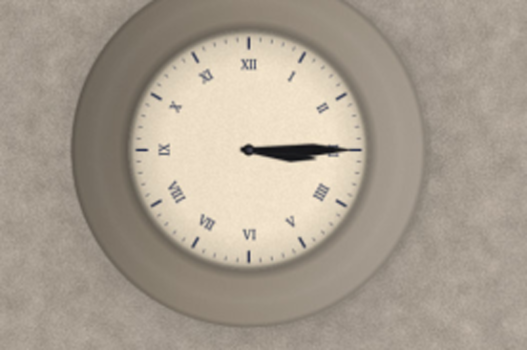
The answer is 3,15
